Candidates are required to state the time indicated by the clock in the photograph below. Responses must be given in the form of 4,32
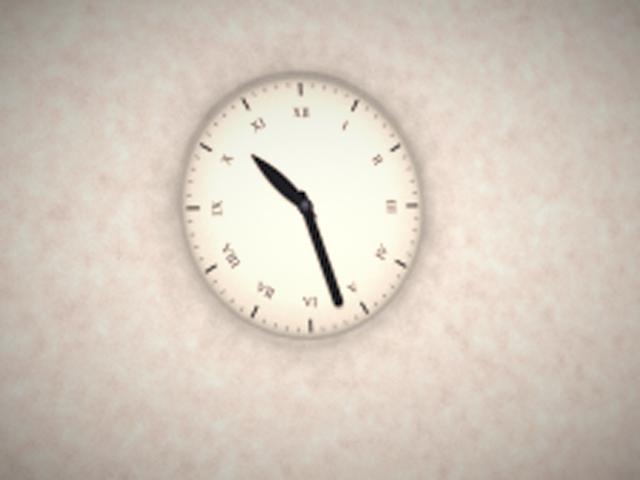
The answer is 10,27
